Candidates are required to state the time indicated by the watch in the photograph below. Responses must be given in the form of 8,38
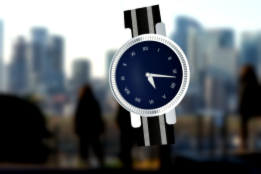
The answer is 5,17
